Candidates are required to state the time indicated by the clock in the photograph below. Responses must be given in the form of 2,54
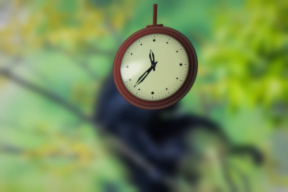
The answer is 11,37
